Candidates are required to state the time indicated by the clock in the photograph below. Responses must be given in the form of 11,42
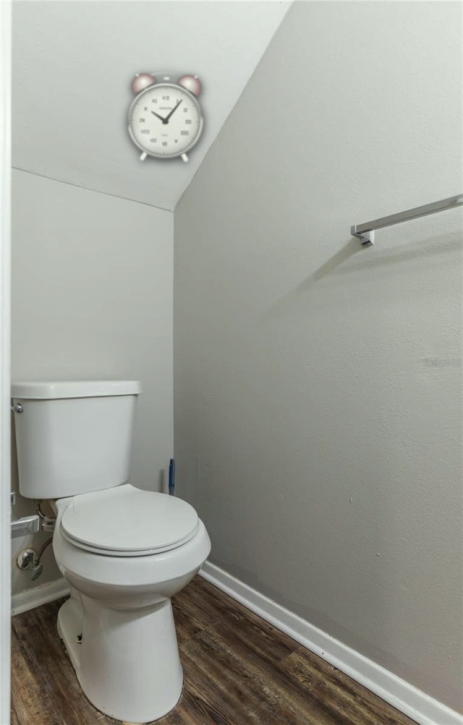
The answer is 10,06
